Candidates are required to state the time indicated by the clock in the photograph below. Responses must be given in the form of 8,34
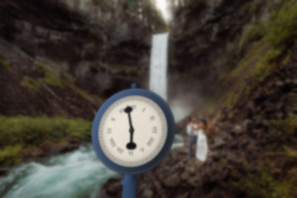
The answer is 5,58
